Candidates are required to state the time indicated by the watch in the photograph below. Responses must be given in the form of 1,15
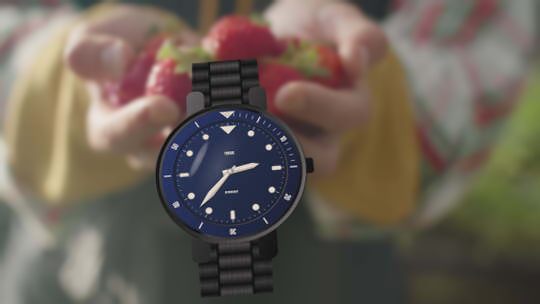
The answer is 2,37
